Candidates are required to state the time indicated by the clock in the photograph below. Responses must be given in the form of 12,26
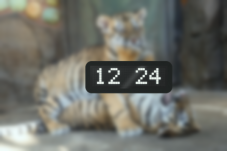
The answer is 12,24
